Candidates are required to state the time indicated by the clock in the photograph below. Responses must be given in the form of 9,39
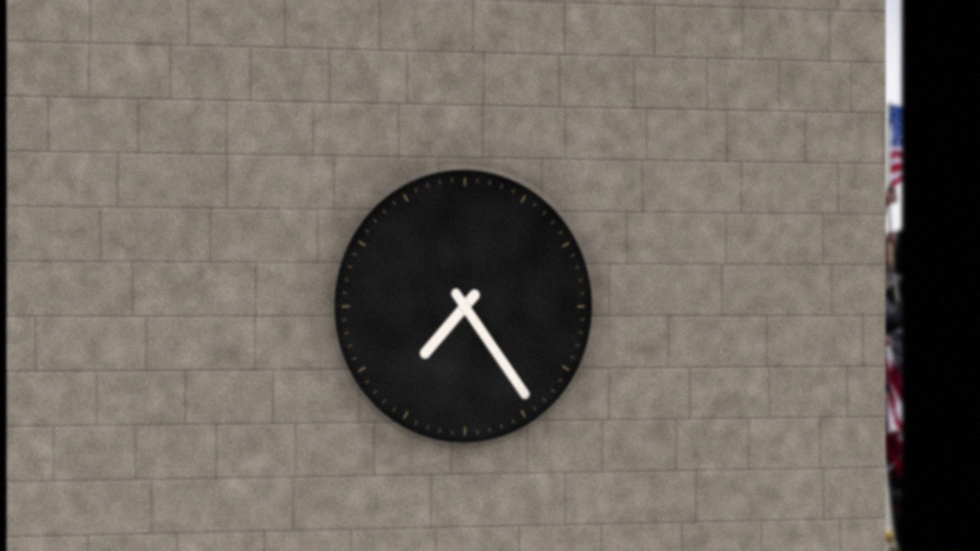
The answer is 7,24
